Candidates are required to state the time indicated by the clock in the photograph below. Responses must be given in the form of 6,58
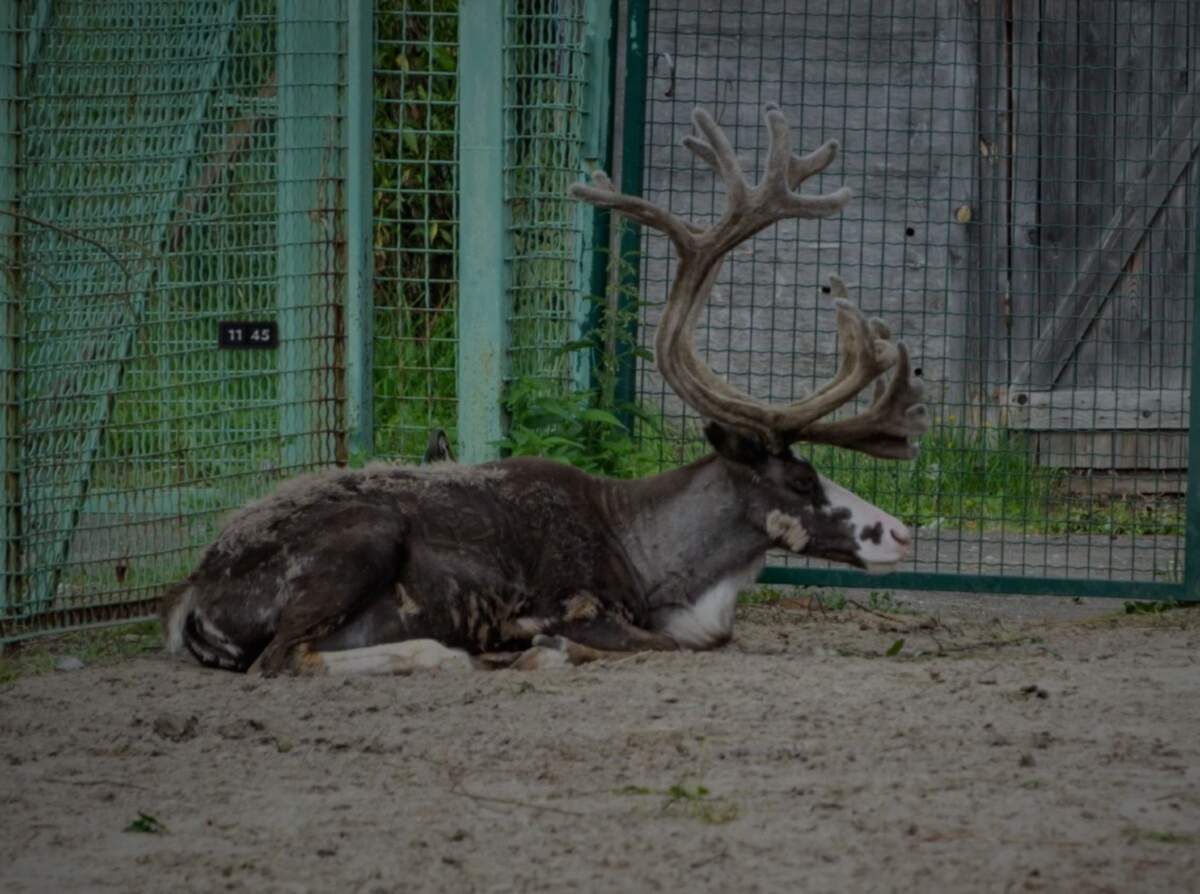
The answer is 11,45
